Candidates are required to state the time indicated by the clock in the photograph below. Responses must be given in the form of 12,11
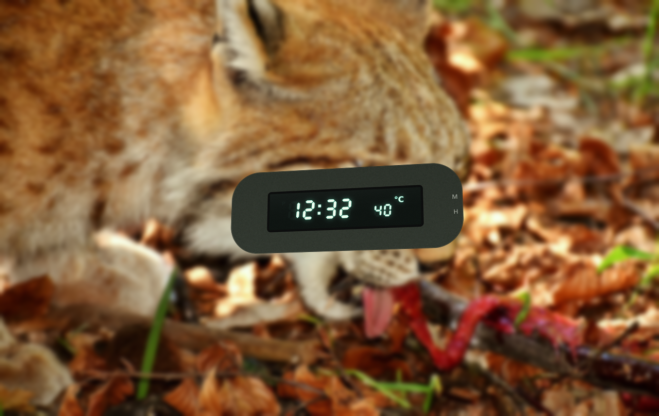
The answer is 12,32
